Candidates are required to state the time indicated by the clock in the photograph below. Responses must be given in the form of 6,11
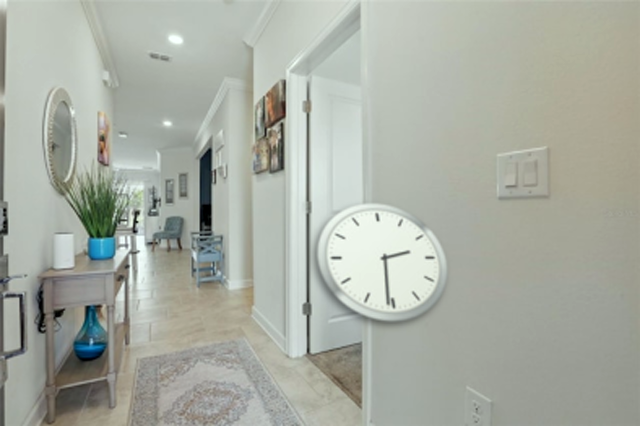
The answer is 2,31
